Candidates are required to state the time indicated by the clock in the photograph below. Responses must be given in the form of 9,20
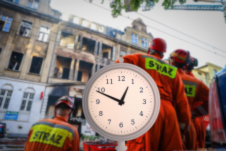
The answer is 12,49
